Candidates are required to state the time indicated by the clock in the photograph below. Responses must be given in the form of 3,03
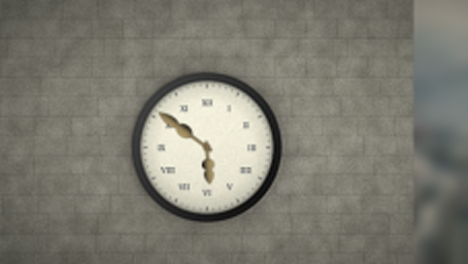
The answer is 5,51
